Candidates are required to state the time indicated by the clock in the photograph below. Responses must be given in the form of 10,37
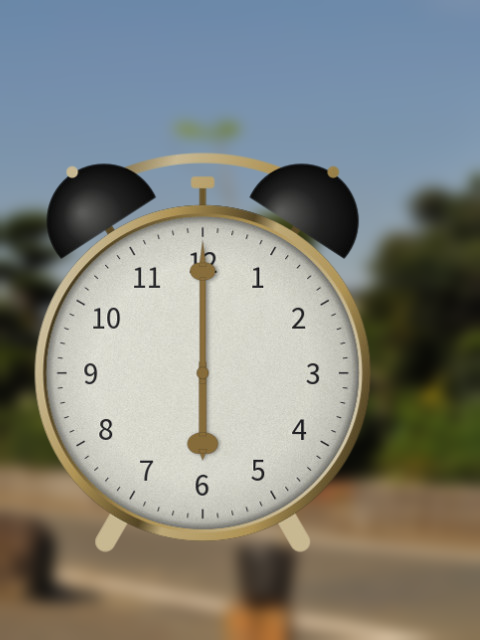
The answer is 6,00
